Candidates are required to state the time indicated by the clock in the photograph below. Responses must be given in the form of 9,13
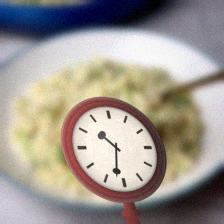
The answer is 10,32
